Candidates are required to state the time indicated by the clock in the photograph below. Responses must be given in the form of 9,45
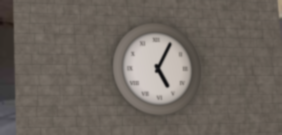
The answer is 5,05
